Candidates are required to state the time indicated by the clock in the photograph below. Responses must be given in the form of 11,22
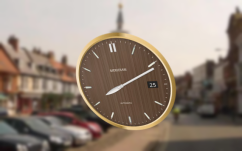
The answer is 8,11
